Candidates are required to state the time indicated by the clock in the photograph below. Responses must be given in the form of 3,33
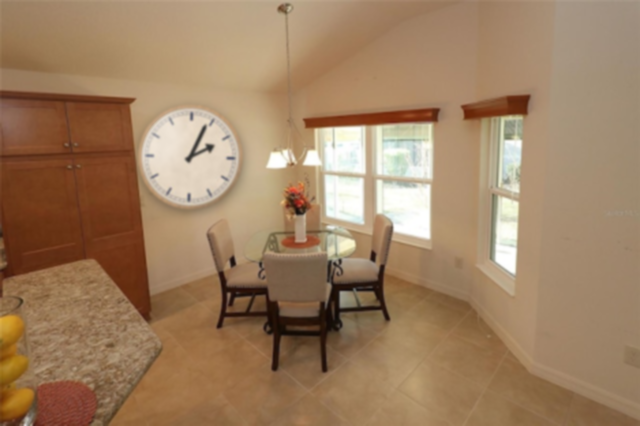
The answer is 2,04
